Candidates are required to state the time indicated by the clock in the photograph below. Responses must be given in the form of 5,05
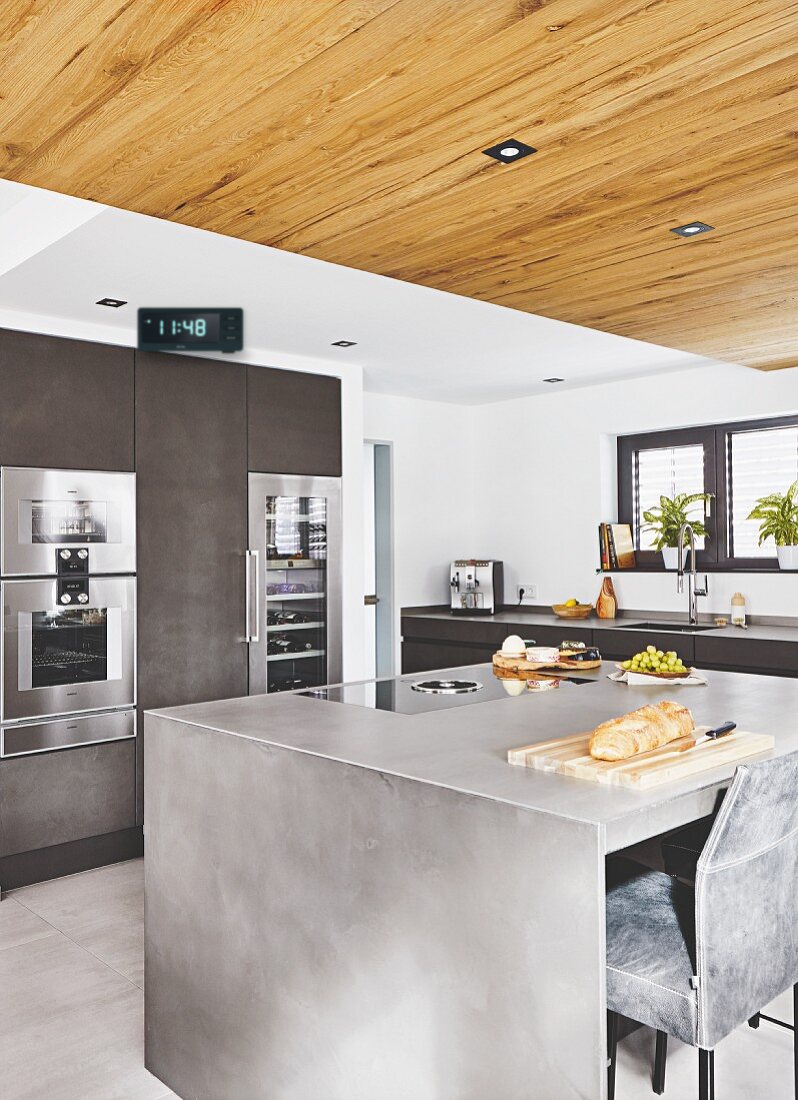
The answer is 11,48
